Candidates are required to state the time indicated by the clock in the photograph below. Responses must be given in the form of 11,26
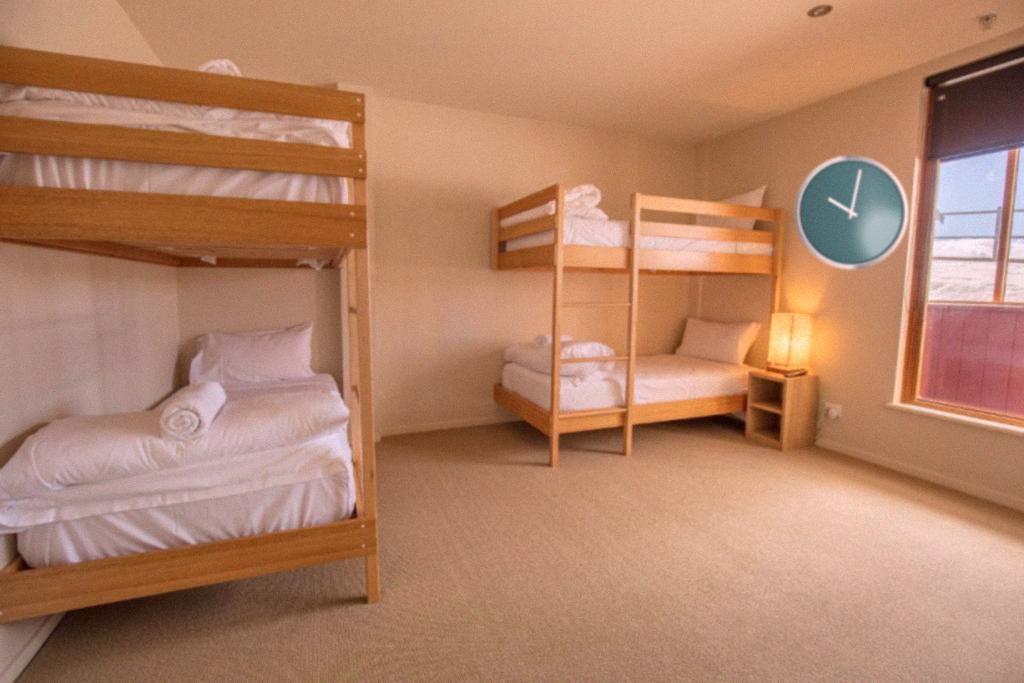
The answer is 10,02
